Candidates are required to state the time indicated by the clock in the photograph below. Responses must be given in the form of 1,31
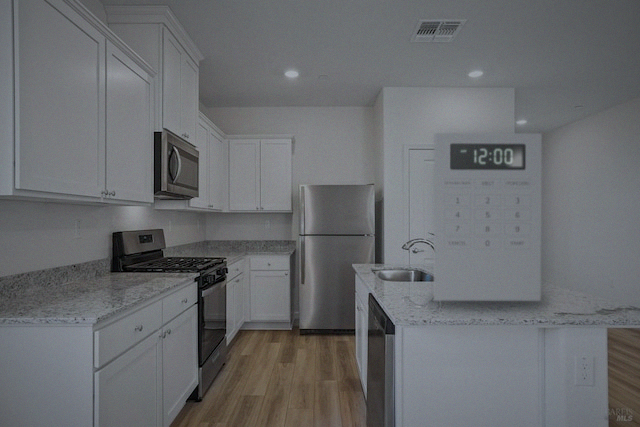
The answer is 12,00
